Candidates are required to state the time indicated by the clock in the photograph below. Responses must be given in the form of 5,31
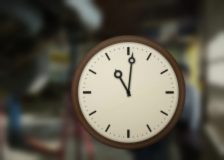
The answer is 11,01
